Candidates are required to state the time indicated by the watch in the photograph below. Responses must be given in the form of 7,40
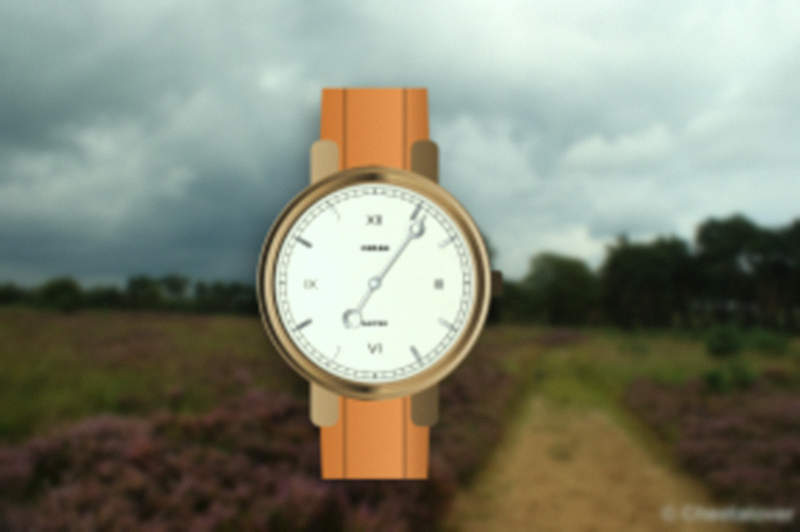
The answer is 7,06
